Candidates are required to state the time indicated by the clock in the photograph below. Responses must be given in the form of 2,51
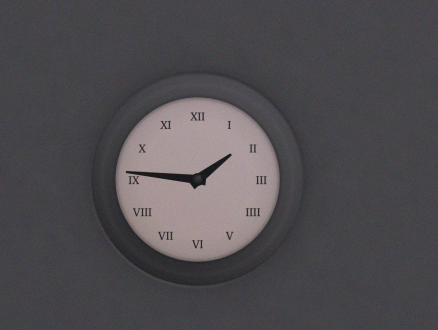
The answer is 1,46
